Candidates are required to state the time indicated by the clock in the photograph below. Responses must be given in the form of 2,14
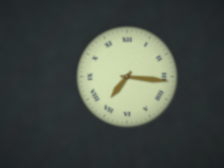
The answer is 7,16
